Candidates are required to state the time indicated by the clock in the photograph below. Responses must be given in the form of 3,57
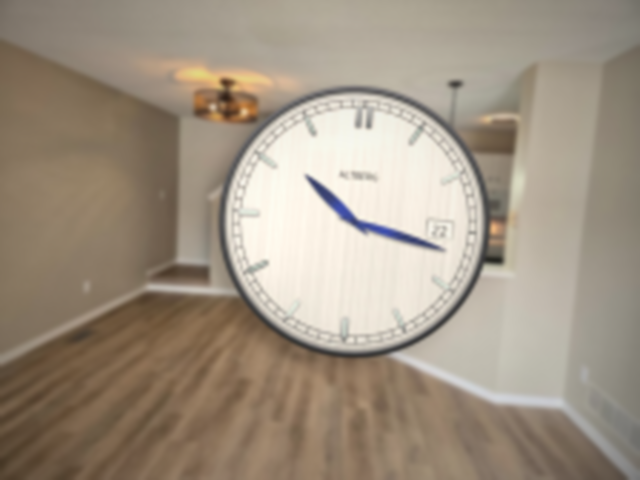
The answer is 10,17
